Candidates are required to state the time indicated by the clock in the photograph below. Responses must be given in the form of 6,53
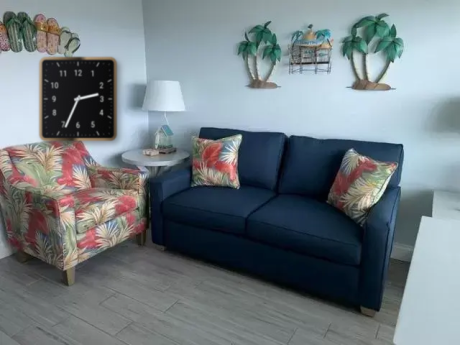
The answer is 2,34
